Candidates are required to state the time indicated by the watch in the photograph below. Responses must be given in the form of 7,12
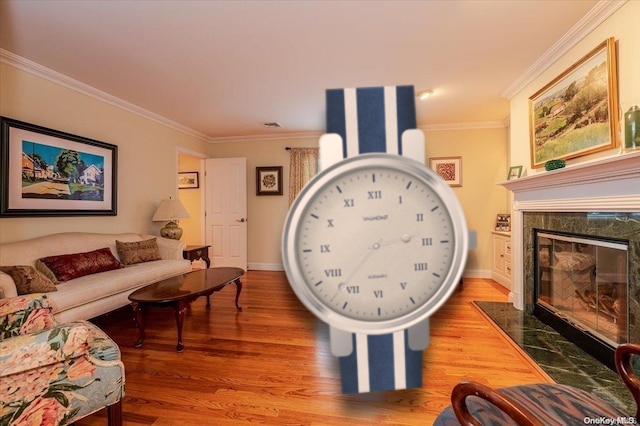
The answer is 2,37
